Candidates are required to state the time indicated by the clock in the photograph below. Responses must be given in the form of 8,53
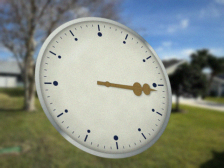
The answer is 3,16
